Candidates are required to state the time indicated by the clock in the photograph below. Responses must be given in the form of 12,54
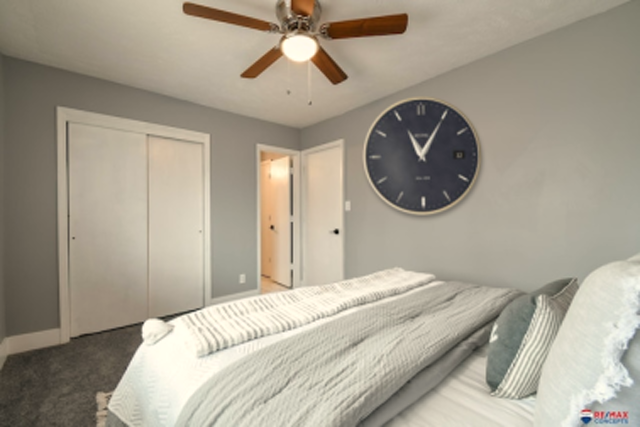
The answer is 11,05
